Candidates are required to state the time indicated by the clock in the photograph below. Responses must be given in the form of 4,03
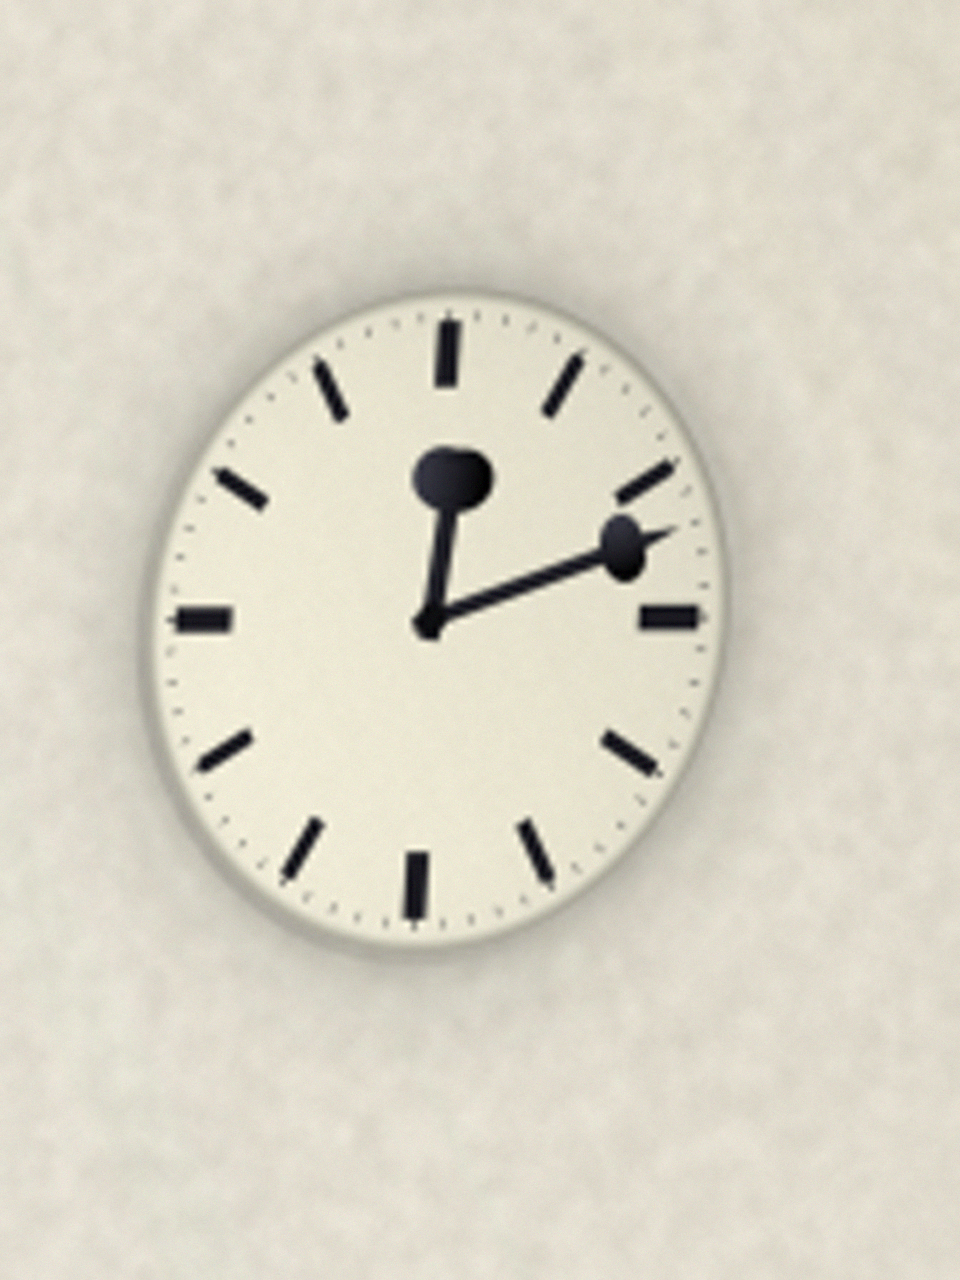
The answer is 12,12
